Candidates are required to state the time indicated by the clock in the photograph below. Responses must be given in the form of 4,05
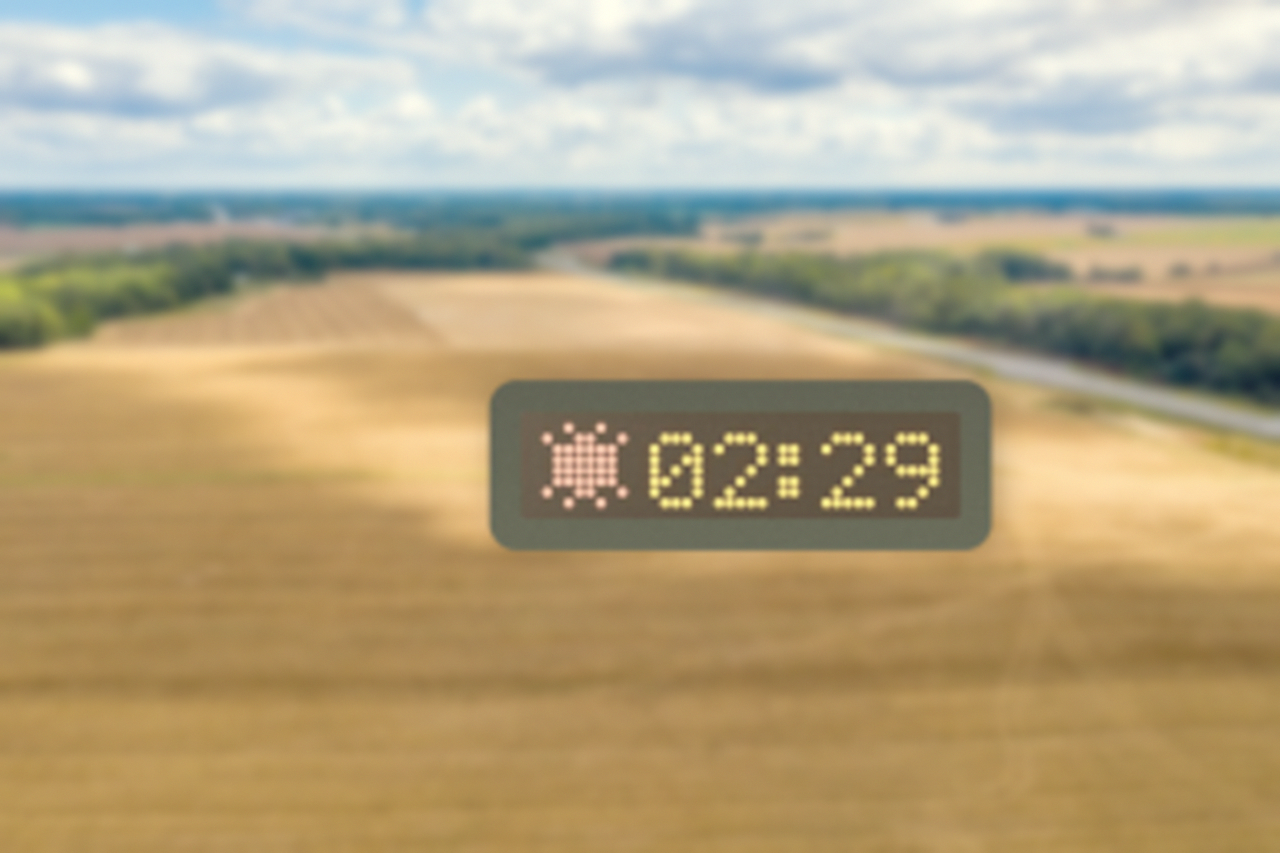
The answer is 2,29
